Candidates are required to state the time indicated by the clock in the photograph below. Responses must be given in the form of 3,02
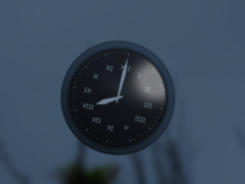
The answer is 8,00
